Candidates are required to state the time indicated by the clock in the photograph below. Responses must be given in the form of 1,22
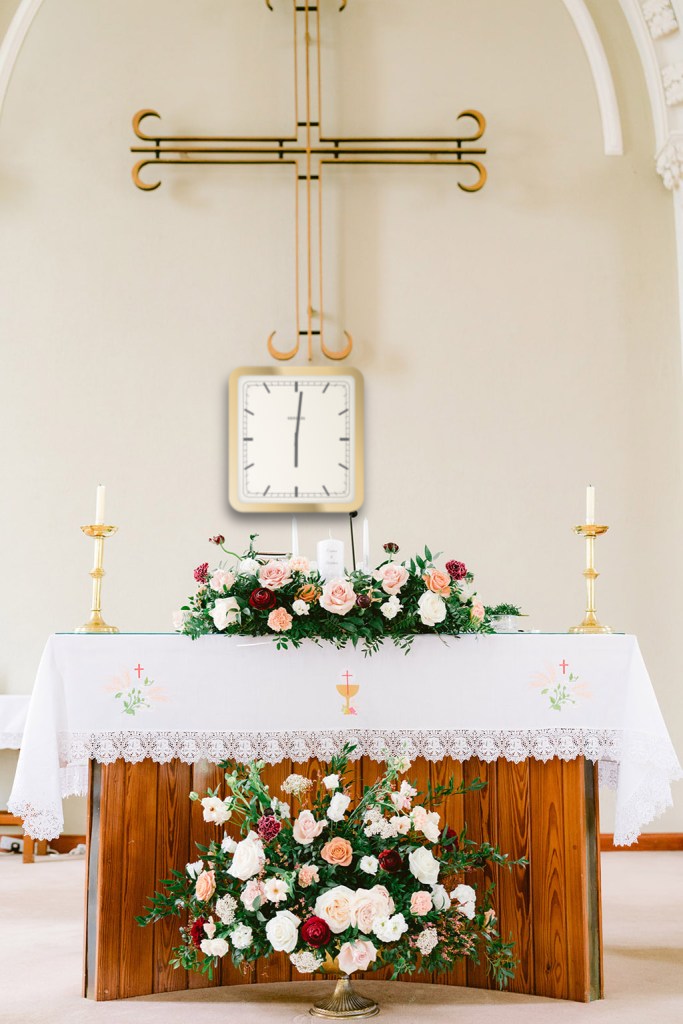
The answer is 6,01
